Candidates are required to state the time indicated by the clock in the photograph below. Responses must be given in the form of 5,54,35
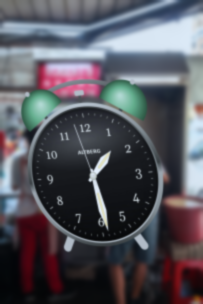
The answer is 1,28,58
